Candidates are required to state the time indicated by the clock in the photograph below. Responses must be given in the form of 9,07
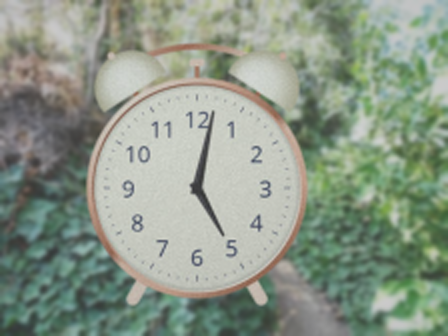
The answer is 5,02
